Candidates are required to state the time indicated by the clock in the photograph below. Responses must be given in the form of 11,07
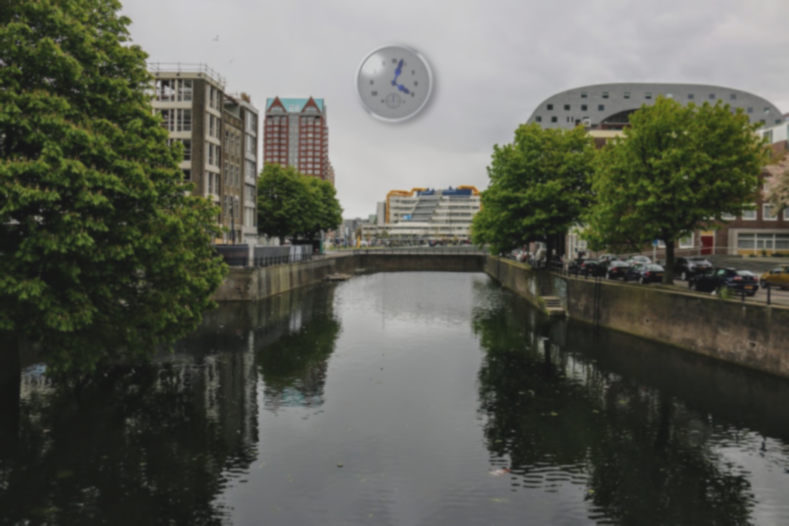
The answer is 4,03
